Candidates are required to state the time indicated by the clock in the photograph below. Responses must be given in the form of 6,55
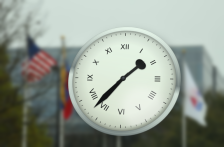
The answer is 1,37
